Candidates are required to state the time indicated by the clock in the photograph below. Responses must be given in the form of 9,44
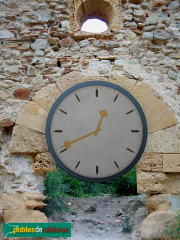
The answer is 12,41
